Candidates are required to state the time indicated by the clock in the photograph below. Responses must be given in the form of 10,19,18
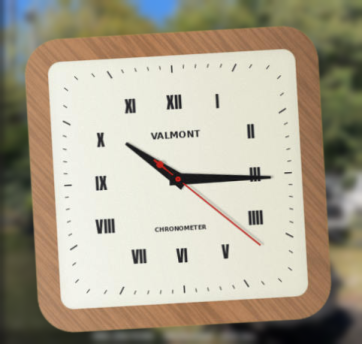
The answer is 10,15,22
